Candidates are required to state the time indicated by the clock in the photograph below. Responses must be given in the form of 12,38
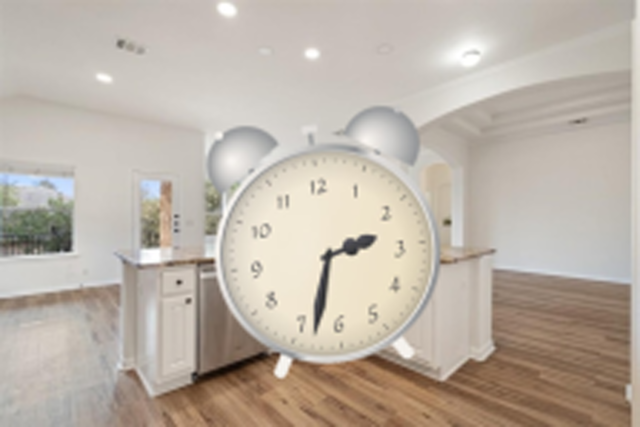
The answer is 2,33
